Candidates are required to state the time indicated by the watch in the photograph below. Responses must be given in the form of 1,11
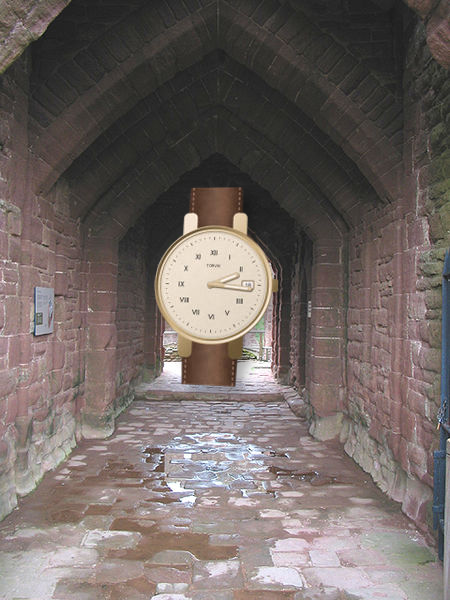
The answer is 2,16
